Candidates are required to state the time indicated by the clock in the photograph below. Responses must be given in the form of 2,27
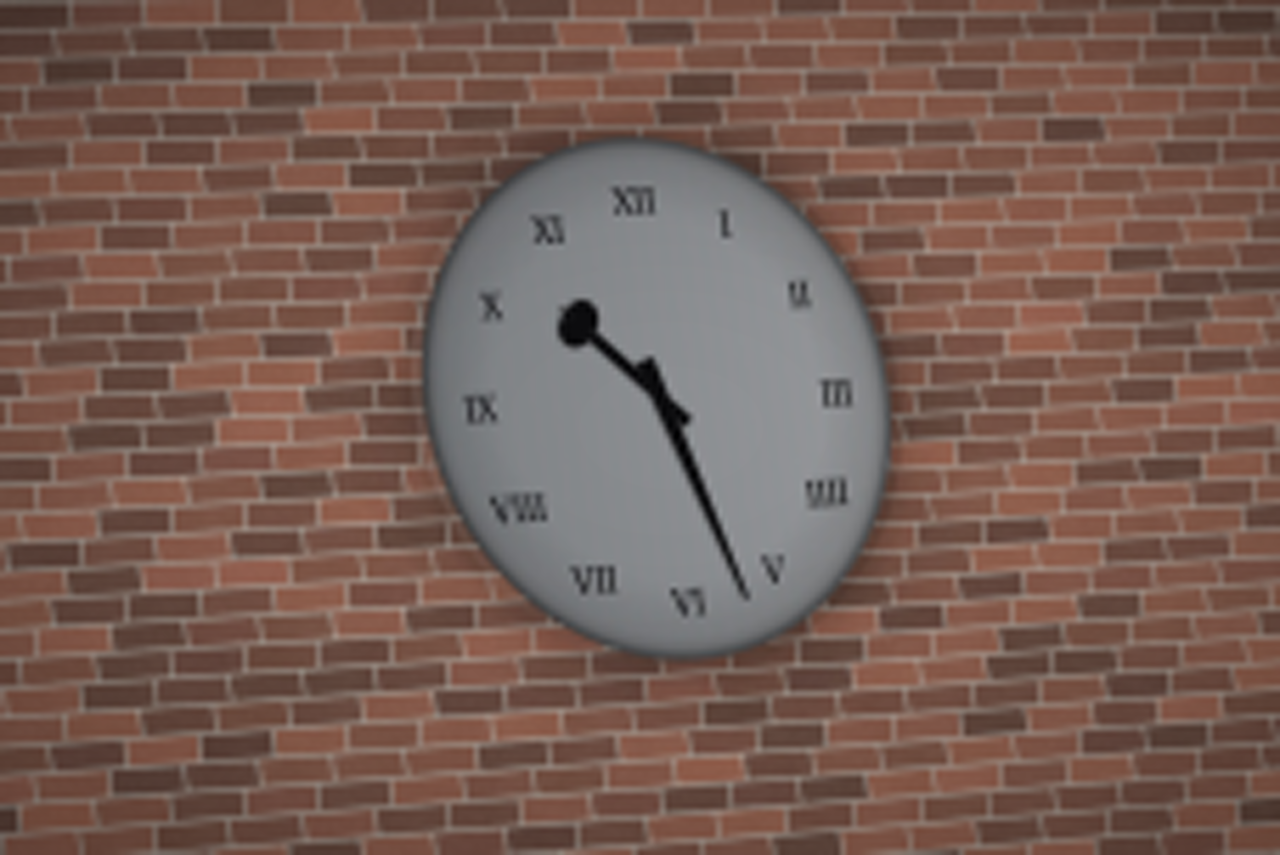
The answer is 10,27
